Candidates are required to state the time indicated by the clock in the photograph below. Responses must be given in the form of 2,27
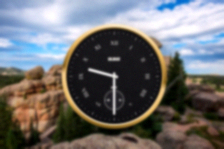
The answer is 9,30
